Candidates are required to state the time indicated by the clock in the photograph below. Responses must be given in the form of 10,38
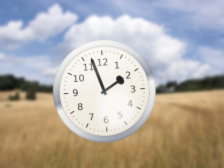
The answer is 1,57
